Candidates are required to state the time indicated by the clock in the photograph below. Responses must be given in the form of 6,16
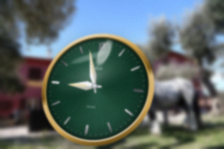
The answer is 8,57
